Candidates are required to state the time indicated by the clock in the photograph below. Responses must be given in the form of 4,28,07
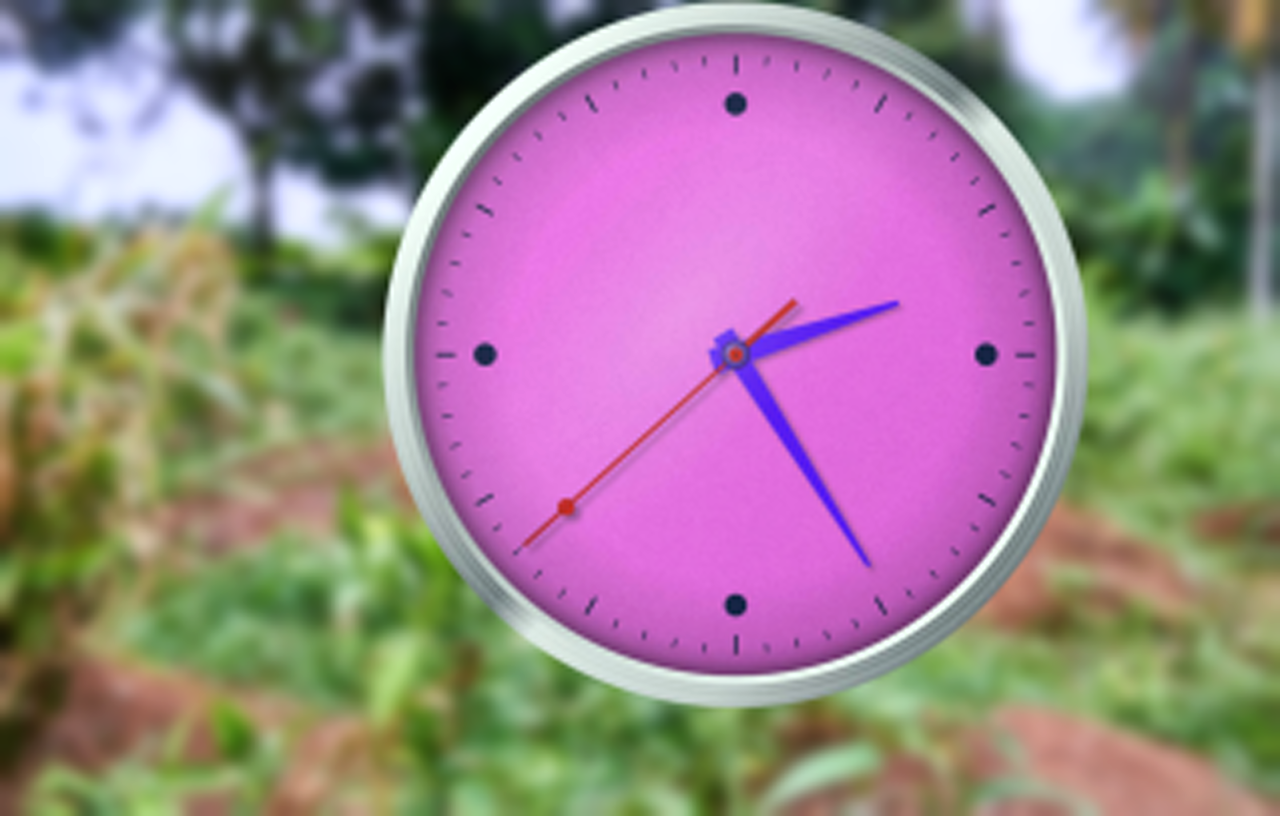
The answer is 2,24,38
